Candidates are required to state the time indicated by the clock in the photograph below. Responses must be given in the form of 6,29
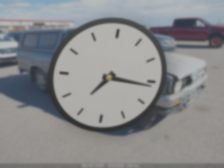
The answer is 7,16
